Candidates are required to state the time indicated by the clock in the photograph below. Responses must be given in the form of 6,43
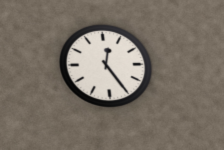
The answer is 12,25
